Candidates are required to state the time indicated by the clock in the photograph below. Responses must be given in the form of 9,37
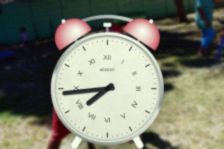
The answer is 7,44
